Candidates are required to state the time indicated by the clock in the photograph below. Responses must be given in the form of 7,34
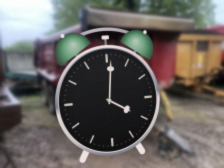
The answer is 4,01
